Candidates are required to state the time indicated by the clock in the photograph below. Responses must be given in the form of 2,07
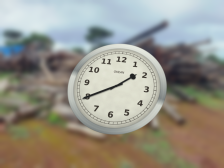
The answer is 1,40
